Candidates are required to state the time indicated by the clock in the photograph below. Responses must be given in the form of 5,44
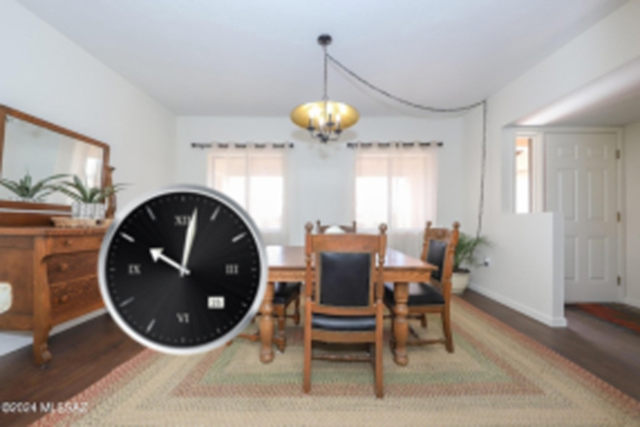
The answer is 10,02
